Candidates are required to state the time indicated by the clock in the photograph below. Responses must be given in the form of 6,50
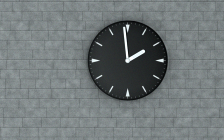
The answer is 1,59
